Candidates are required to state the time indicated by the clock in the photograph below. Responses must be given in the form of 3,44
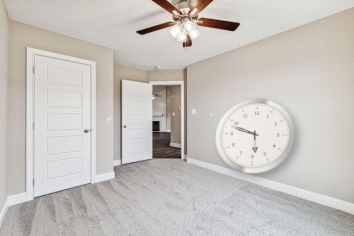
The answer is 5,48
